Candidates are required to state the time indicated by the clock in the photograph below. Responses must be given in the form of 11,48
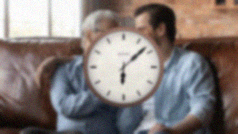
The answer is 6,08
